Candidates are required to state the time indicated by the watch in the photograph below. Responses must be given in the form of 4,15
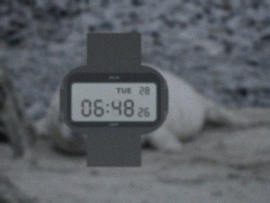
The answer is 6,48
